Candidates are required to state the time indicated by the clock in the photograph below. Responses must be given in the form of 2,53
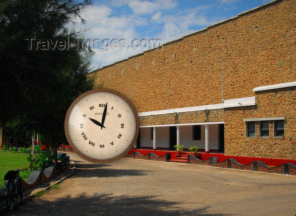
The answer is 10,02
